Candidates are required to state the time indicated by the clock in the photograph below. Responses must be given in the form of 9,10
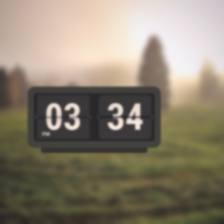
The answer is 3,34
